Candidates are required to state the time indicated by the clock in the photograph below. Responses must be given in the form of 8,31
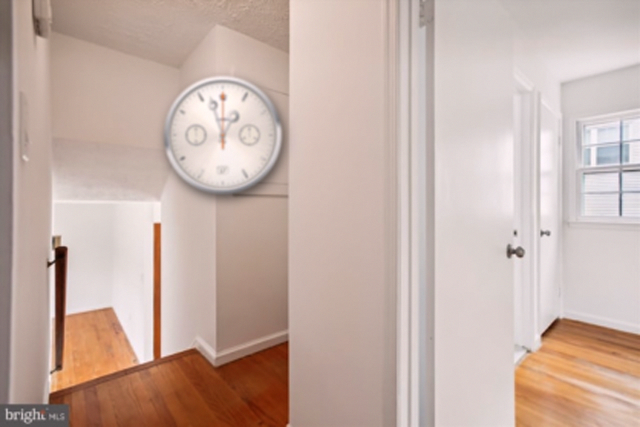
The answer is 12,57
